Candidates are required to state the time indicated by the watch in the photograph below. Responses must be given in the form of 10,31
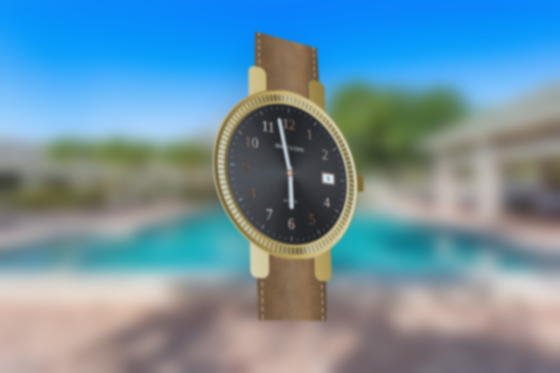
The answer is 5,58
